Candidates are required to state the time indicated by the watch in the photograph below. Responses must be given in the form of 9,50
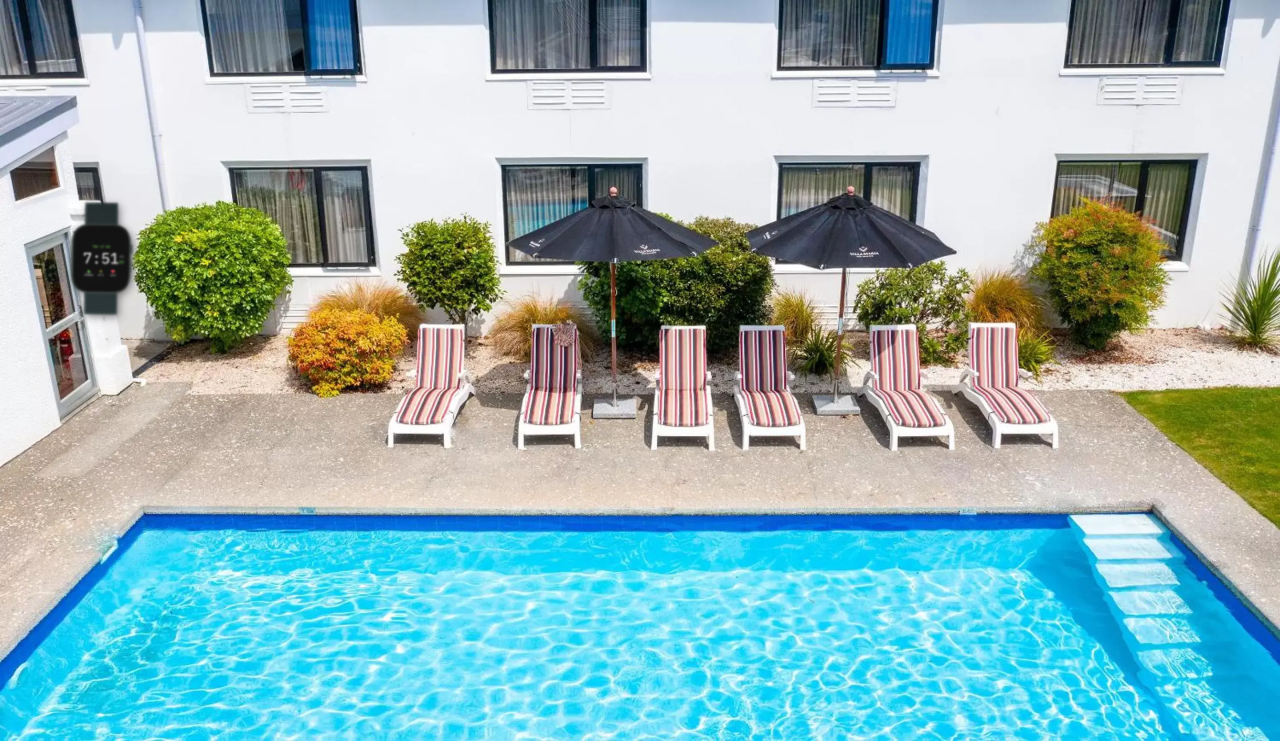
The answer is 7,51
